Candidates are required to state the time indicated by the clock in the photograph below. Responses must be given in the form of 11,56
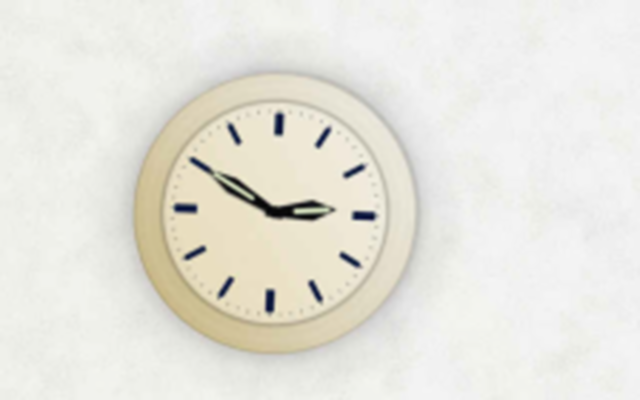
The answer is 2,50
